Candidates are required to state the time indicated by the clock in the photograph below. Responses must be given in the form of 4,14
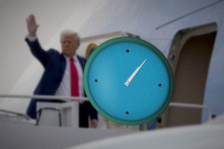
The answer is 1,06
